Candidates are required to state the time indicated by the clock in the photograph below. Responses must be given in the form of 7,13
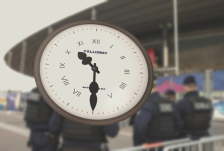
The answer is 10,30
